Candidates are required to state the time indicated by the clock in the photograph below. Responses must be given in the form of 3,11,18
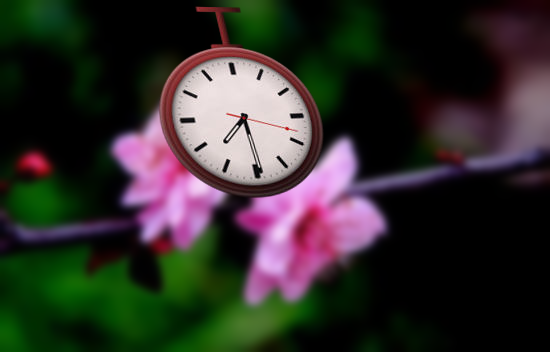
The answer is 7,29,18
